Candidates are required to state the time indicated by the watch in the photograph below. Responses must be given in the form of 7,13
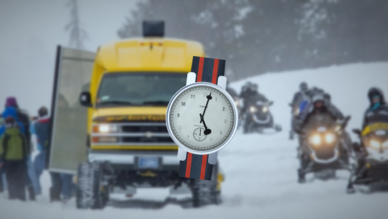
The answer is 5,02
